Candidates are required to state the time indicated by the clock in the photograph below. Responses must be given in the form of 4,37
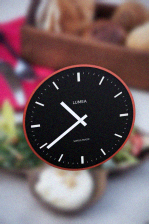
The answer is 10,39
